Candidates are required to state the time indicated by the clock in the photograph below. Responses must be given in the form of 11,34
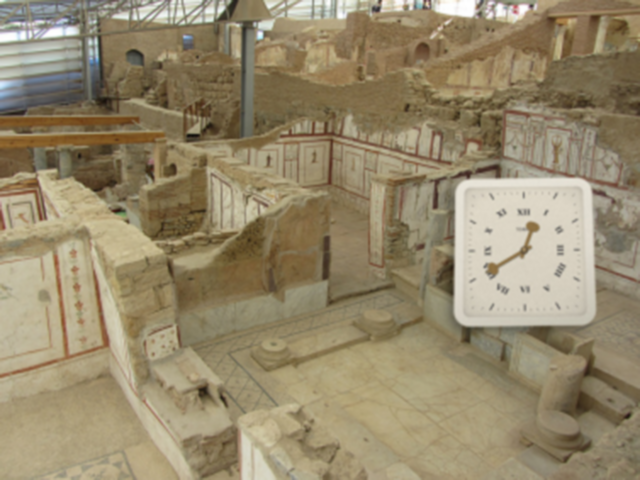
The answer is 12,40
